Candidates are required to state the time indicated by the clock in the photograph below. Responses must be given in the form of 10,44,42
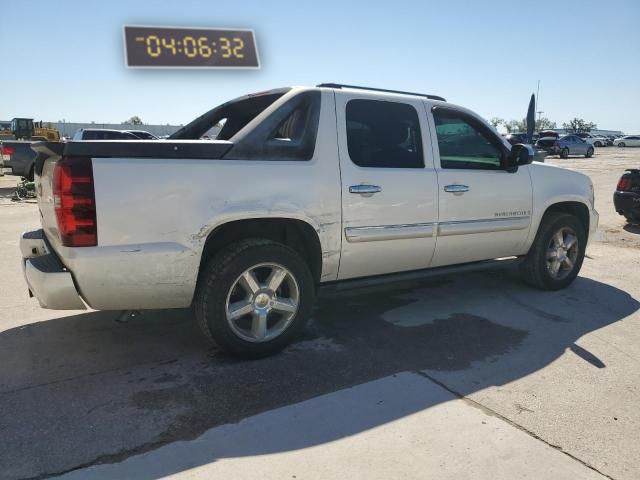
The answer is 4,06,32
